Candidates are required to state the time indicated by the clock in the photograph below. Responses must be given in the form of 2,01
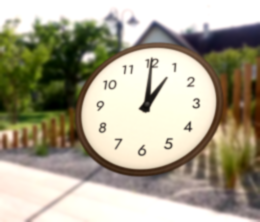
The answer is 1,00
